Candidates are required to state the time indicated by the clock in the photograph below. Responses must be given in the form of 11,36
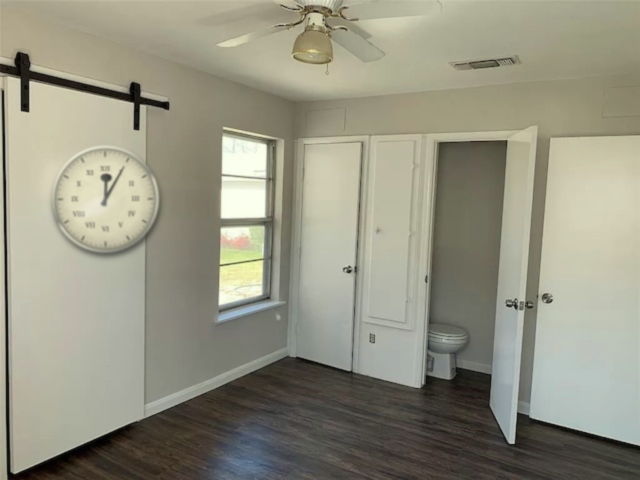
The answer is 12,05
